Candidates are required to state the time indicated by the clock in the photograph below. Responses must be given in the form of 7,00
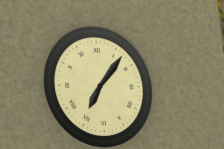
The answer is 7,07
